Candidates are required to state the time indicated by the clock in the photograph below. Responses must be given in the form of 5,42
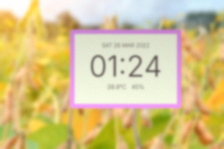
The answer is 1,24
